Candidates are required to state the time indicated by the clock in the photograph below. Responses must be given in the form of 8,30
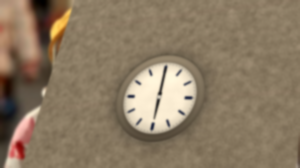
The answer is 6,00
